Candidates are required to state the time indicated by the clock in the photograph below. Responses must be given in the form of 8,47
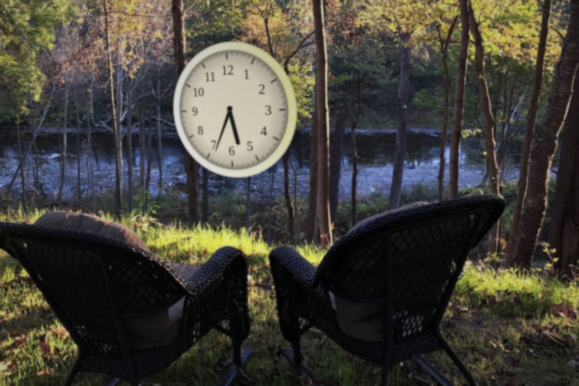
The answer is 5,34
